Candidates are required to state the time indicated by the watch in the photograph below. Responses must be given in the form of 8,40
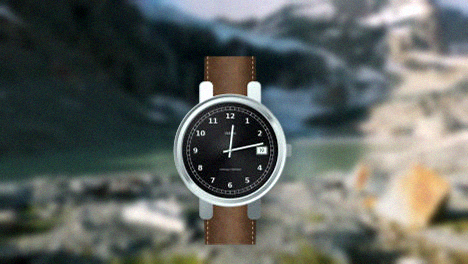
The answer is 12,13
